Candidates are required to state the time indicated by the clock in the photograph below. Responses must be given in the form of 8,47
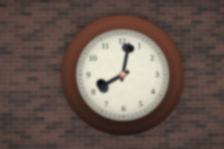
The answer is 8,02
